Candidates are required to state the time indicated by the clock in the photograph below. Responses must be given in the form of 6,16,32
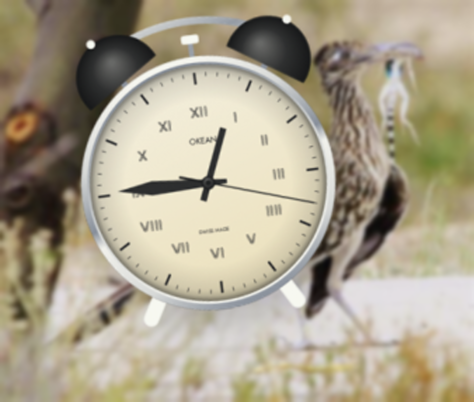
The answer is 12,45,18
